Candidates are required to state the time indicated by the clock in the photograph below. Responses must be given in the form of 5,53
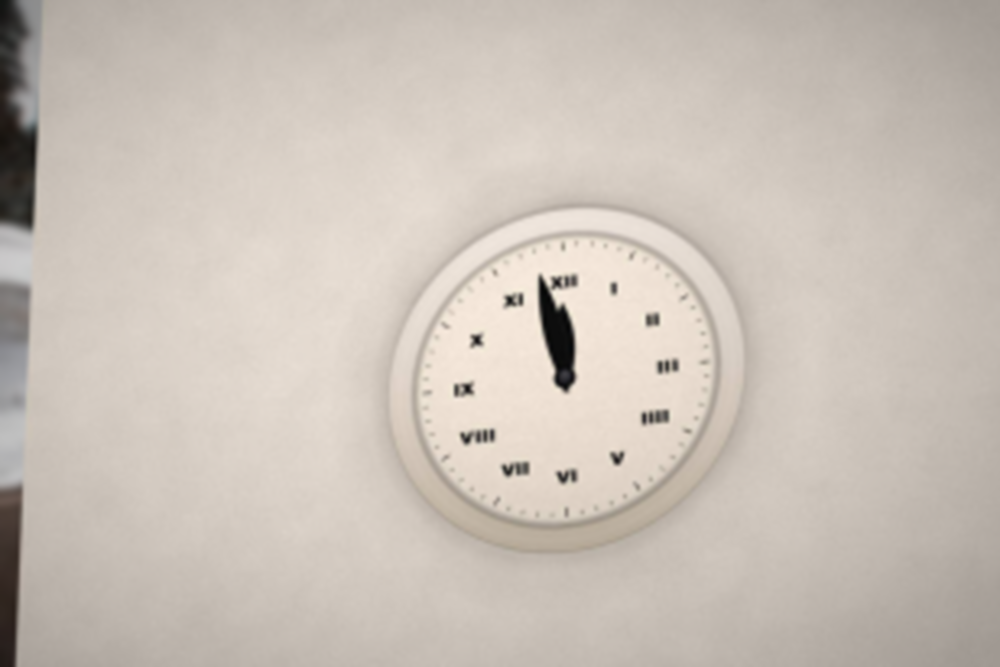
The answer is 11,58
